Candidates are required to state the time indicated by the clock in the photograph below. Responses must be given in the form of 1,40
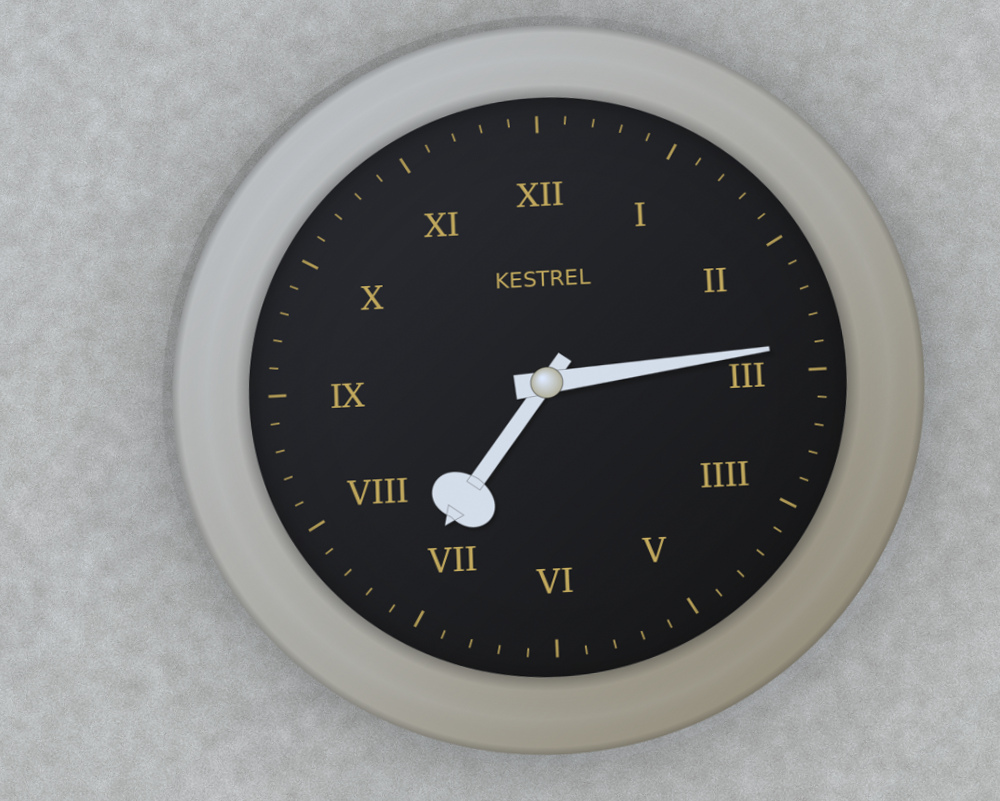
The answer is 7,14
